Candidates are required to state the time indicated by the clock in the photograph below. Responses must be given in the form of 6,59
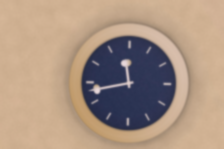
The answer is 11,43
